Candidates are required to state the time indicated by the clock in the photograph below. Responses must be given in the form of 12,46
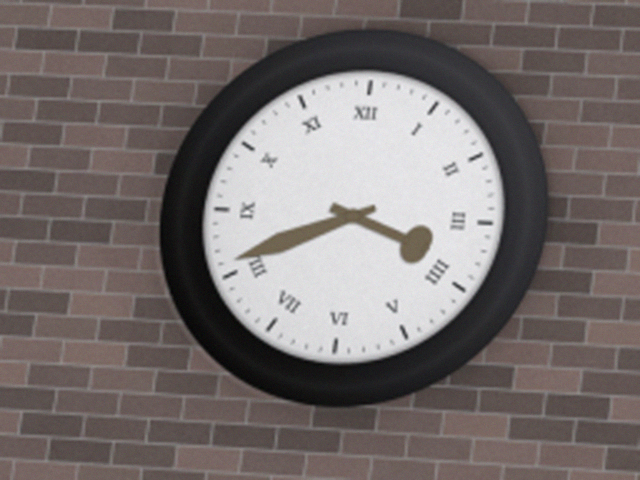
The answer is 3,41
